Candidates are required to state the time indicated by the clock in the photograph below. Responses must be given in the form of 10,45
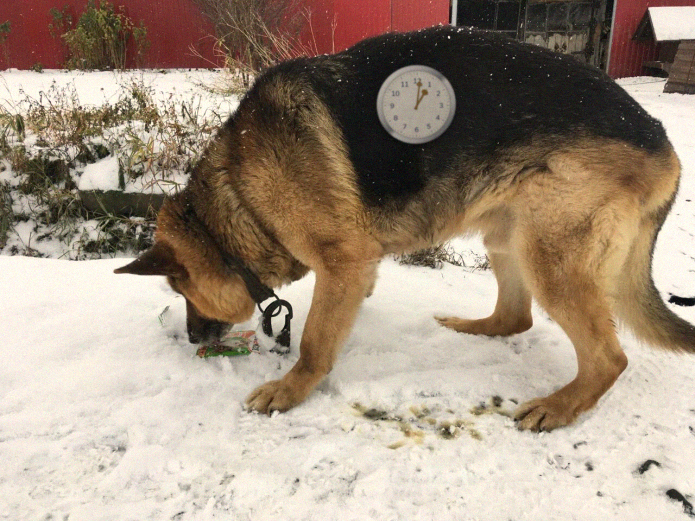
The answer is 1,01
